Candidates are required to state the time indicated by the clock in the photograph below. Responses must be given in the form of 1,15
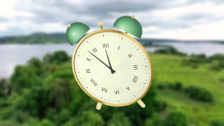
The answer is 11,53
